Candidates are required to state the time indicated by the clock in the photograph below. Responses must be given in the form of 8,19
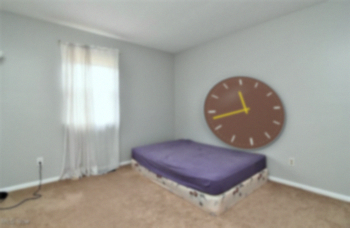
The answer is 11,43
